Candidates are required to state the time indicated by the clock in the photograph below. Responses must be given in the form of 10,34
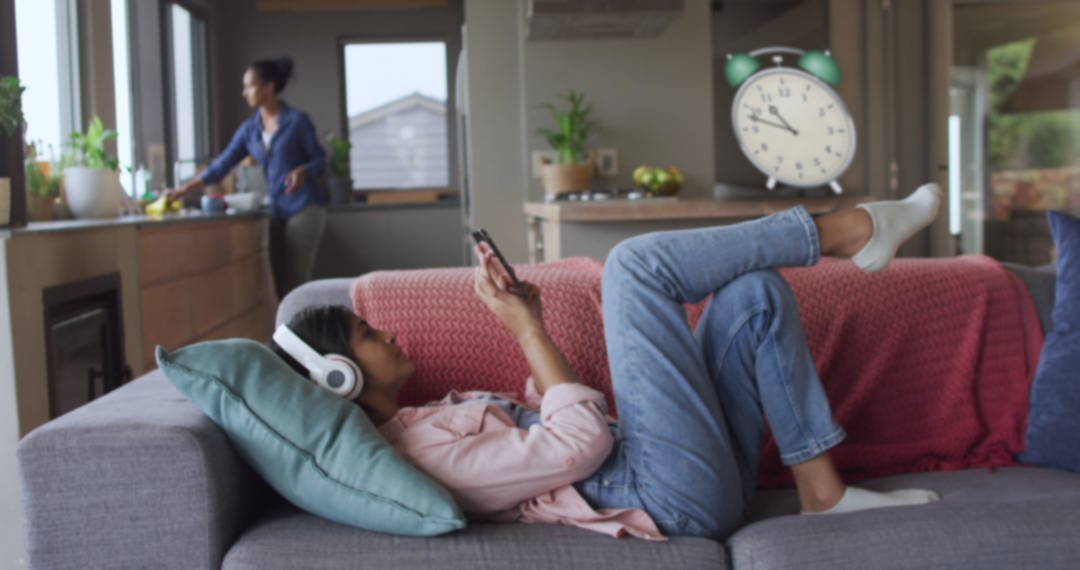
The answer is 10,48
